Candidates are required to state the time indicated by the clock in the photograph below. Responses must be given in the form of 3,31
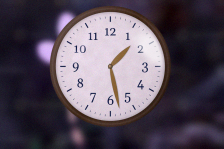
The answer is 1,28
